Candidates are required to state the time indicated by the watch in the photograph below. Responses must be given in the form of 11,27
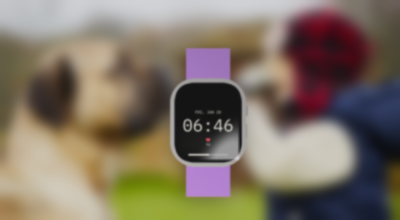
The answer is 6,46
